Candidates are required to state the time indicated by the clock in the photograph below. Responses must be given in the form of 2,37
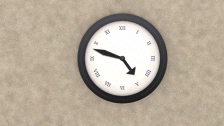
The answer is 4,48
